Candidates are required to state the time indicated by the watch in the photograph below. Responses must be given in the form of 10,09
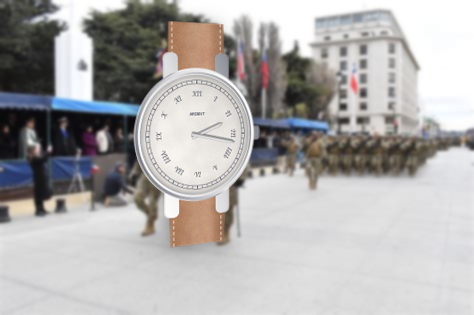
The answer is 2,17
